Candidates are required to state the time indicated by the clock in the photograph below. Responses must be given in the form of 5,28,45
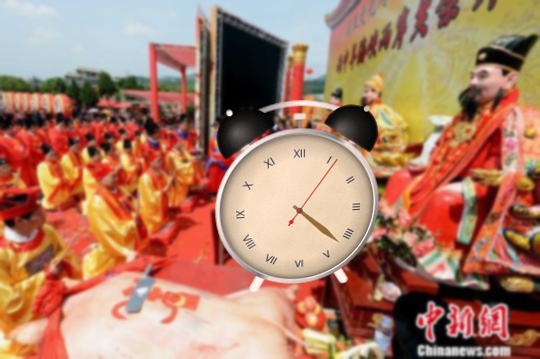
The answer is 4,22,06
